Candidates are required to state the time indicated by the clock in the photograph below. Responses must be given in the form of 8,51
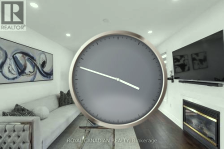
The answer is 3,48
